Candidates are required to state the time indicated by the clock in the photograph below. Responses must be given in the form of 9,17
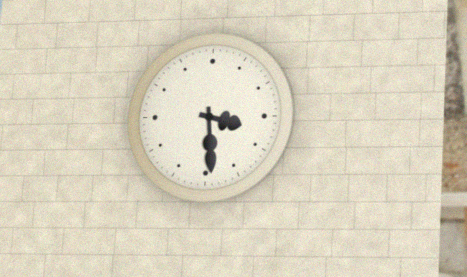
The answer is 3,29
